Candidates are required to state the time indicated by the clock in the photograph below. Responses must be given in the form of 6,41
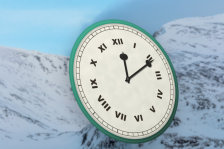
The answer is 12,11
